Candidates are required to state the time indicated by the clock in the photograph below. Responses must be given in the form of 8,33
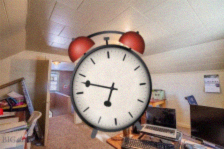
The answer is 6,48
